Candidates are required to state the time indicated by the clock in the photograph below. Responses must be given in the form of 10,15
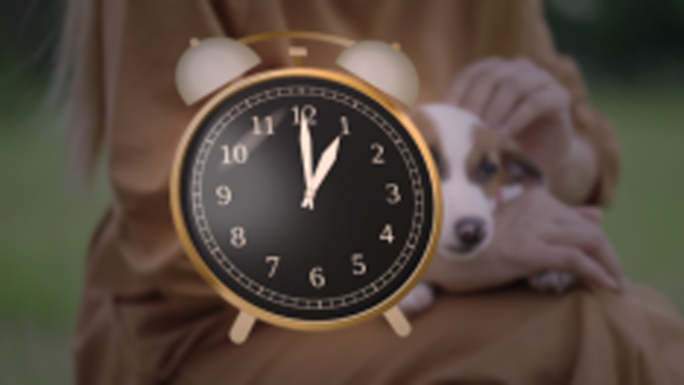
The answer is 1,00
